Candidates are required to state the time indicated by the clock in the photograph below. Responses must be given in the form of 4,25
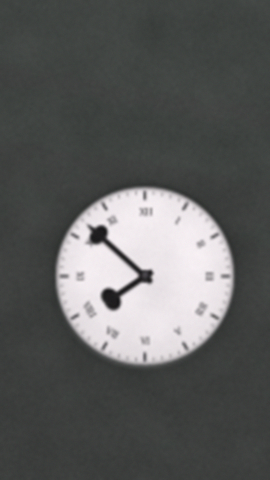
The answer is 7,52
